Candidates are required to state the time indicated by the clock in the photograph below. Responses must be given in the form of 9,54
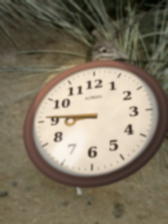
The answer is 8,46
